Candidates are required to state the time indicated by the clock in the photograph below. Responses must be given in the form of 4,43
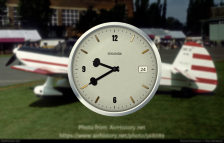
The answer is 9,40
